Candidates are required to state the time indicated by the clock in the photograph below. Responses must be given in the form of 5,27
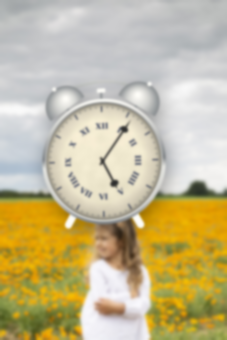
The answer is 5,06
